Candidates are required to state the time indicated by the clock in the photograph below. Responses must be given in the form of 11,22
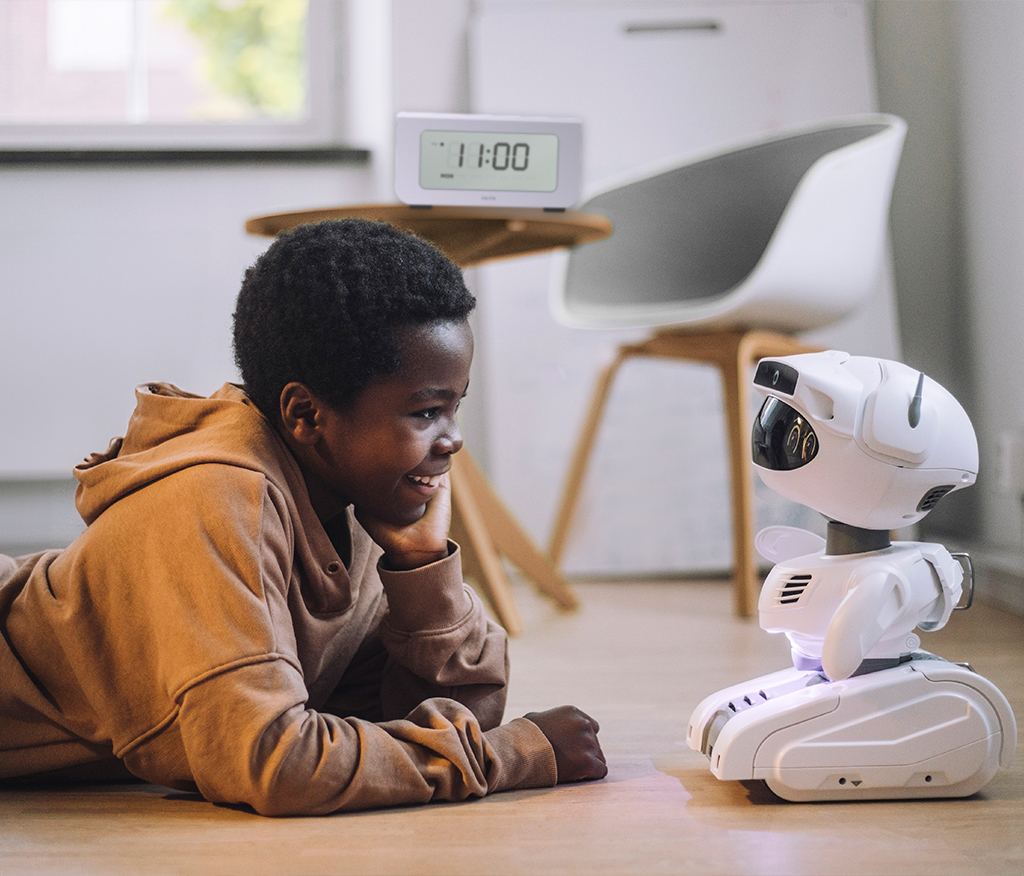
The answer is 11,00
